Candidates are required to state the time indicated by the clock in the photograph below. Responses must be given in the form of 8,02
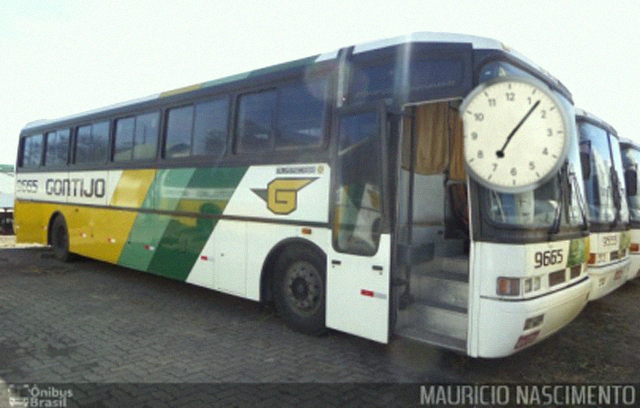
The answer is 7,07
